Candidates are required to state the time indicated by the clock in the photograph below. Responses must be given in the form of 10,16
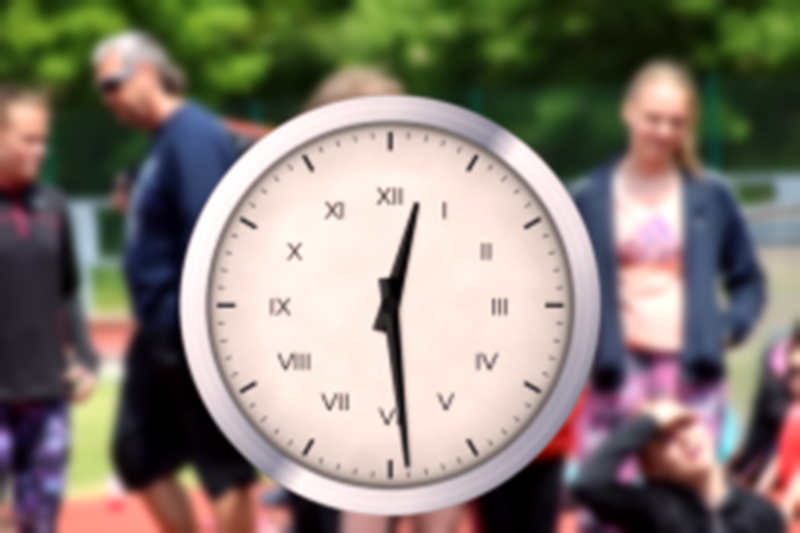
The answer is 12,29
